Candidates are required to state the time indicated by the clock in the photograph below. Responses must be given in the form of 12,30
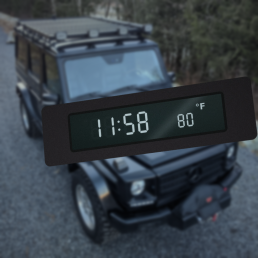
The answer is 11,58
